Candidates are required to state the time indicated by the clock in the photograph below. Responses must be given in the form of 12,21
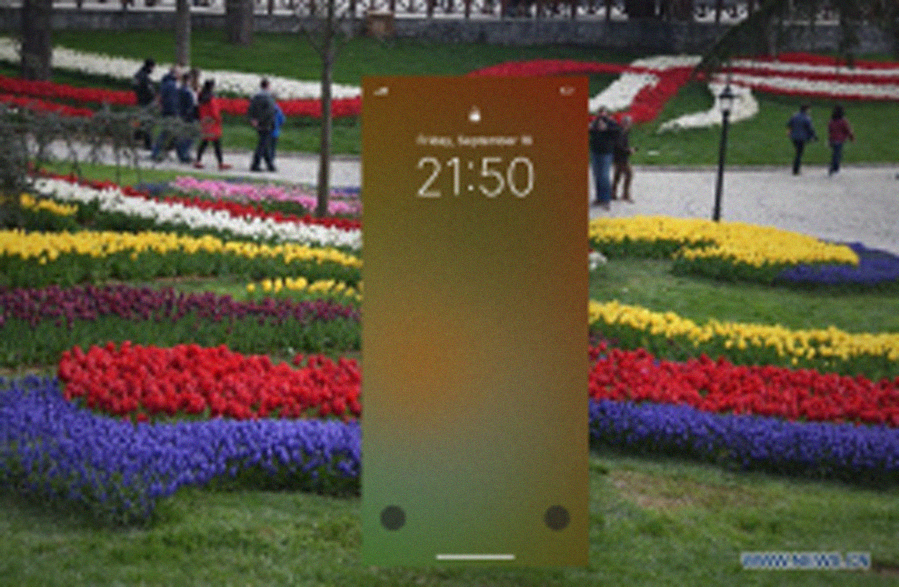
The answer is 21,50
